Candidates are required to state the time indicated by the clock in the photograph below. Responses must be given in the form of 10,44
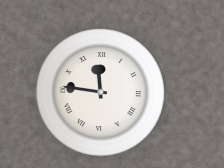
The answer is 11,46
